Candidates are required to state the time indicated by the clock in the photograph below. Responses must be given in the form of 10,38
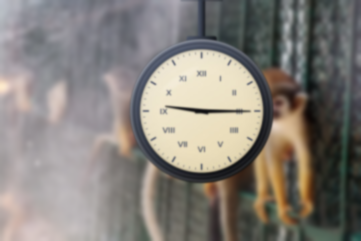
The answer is 9,15
